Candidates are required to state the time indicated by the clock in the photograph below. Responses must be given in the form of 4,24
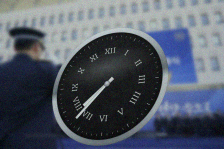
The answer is 7,37
